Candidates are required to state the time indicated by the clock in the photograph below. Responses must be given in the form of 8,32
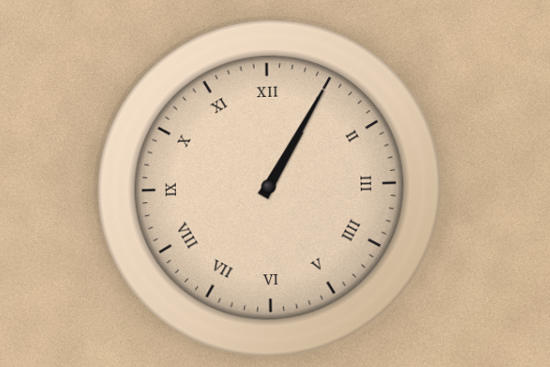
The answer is 1,05
